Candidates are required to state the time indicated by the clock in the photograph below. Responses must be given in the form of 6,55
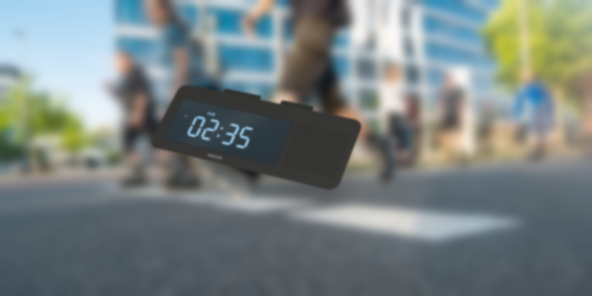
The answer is 2,35
